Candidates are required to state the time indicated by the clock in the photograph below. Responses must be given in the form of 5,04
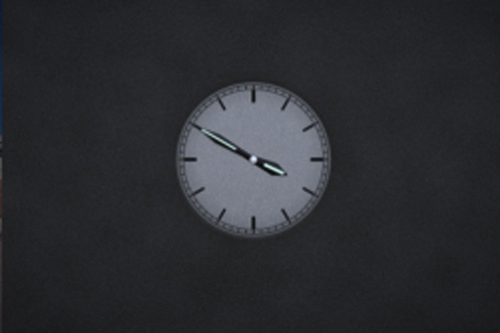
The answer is 3,50
